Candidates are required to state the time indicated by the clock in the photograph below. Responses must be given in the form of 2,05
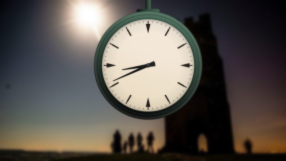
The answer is 8,41
